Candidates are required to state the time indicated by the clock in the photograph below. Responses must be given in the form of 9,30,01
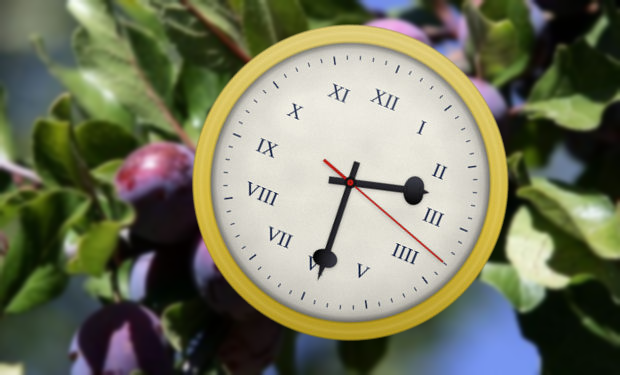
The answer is 2,29,18
